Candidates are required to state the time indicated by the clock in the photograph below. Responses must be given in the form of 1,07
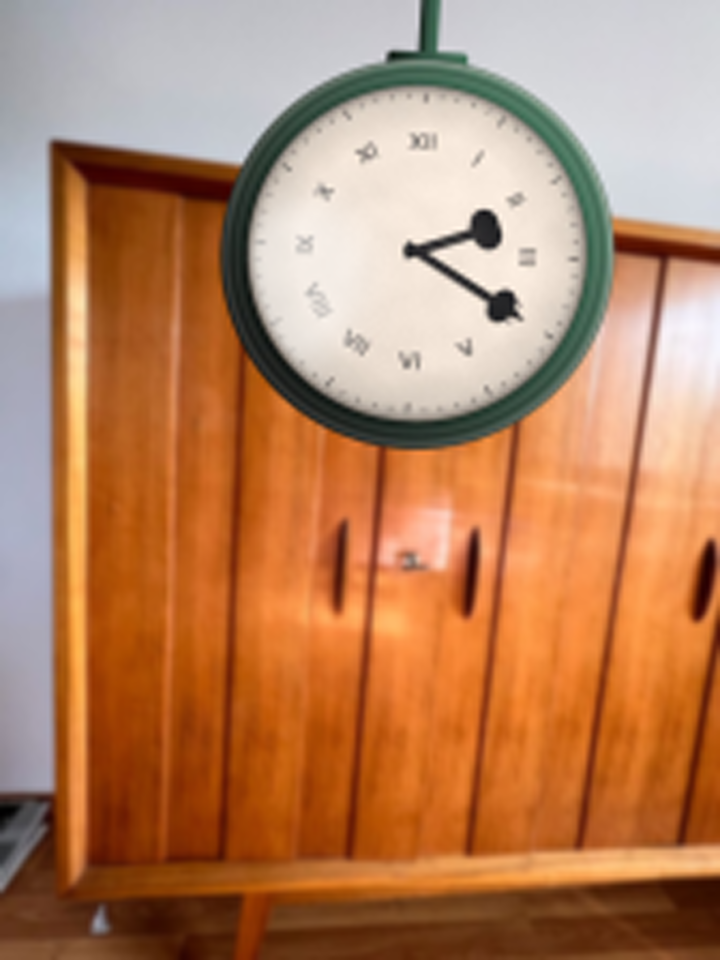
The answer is 2,20
